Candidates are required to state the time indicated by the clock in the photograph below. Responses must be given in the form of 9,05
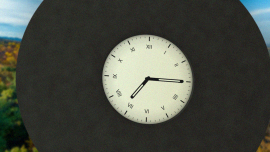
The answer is 7,15
